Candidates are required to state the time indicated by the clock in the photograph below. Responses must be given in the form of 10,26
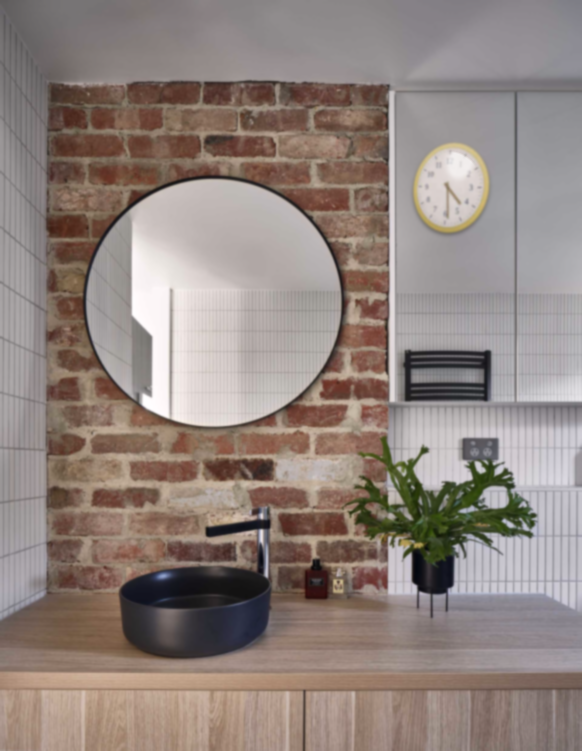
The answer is 4,29
